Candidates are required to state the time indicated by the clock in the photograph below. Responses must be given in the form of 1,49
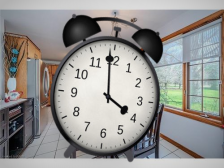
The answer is 3,59
